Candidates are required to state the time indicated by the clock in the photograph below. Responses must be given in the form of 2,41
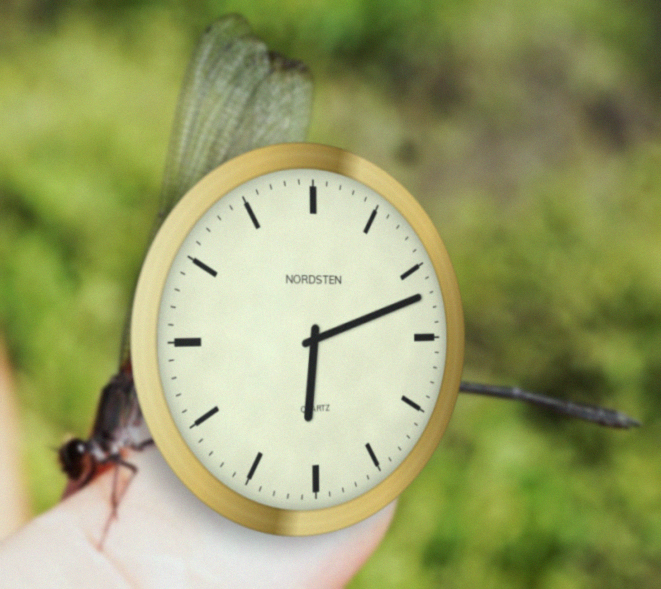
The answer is 6,12
